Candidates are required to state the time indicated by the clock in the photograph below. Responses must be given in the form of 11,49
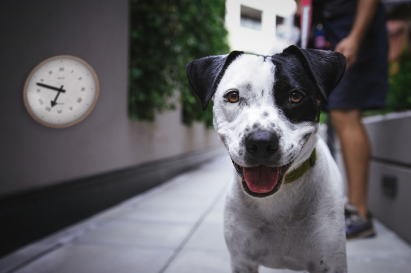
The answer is 6,48
